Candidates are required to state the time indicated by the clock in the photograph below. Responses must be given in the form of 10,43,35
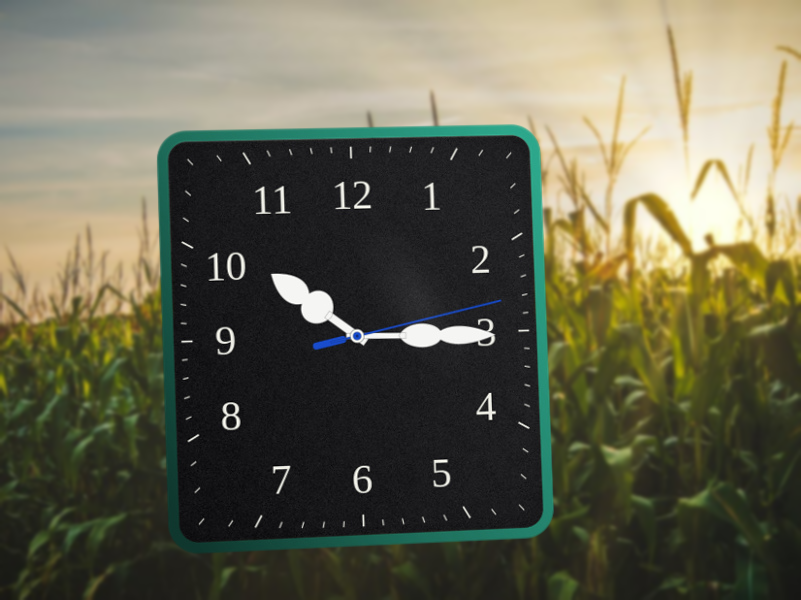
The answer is 10,15,13
